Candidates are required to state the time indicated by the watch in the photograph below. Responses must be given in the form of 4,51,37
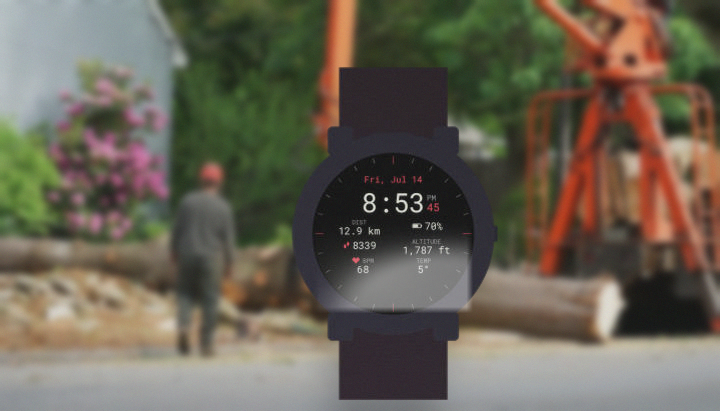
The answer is 8,53,45
